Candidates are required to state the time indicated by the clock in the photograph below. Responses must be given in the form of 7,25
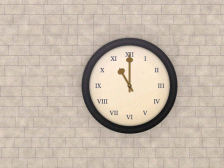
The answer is 11,00
